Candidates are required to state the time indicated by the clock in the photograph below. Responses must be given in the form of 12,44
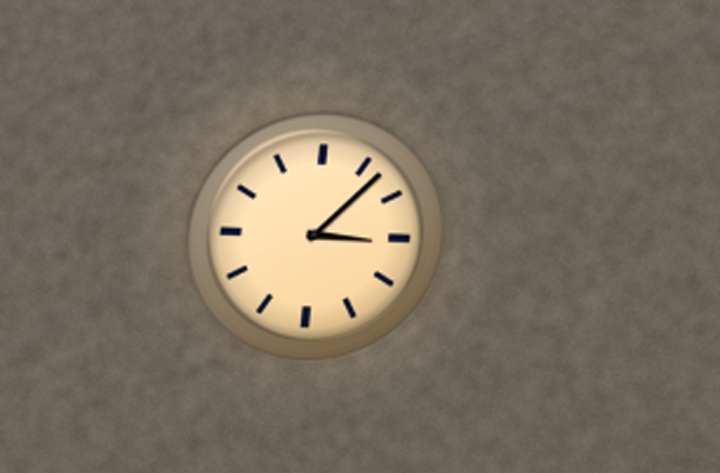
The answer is 3,07
